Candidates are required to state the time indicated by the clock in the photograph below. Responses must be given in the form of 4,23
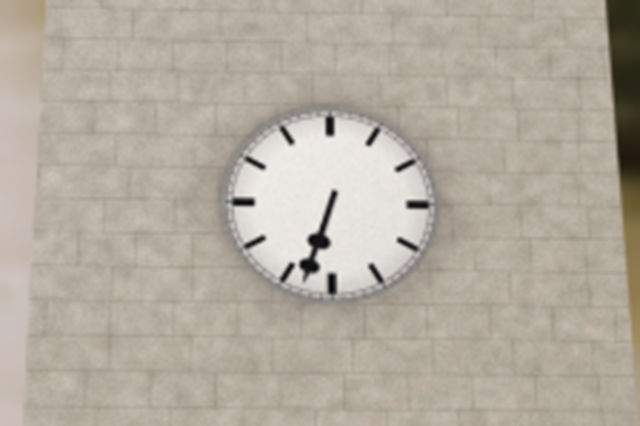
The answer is 6,33
